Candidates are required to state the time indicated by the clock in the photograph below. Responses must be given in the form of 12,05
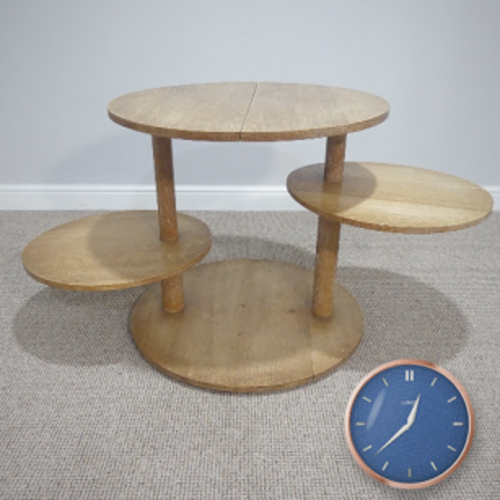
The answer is 12,38
